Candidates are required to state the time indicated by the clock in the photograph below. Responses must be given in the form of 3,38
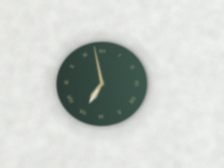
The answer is 6,58
